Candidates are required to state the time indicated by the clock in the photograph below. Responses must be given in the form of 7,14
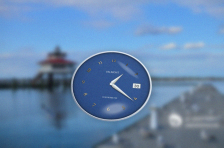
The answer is 1,21
